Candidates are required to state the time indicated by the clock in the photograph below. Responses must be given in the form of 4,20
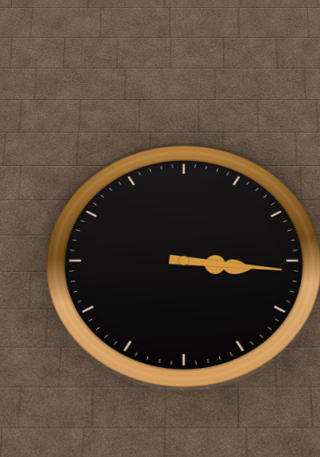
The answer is 3,16
